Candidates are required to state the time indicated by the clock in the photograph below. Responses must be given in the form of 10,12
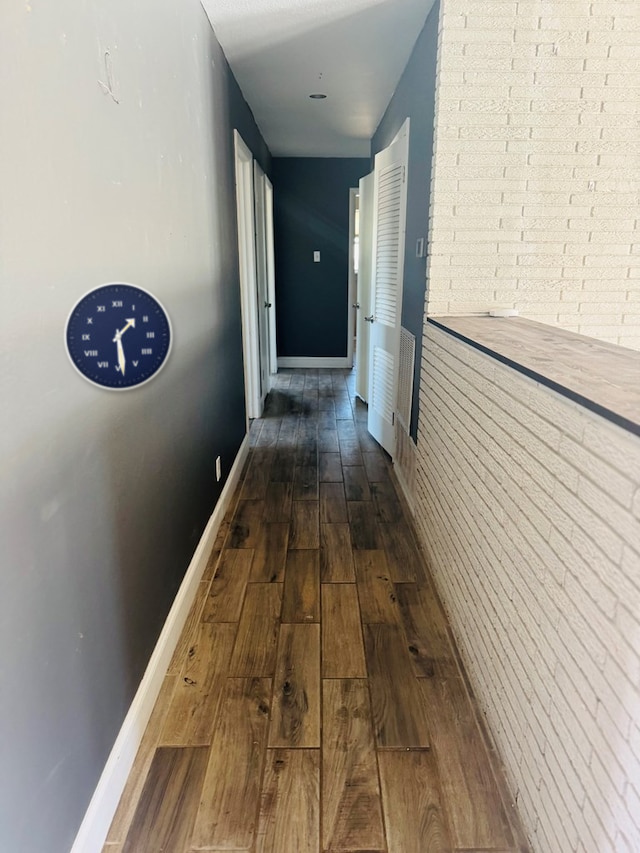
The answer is 1,29
